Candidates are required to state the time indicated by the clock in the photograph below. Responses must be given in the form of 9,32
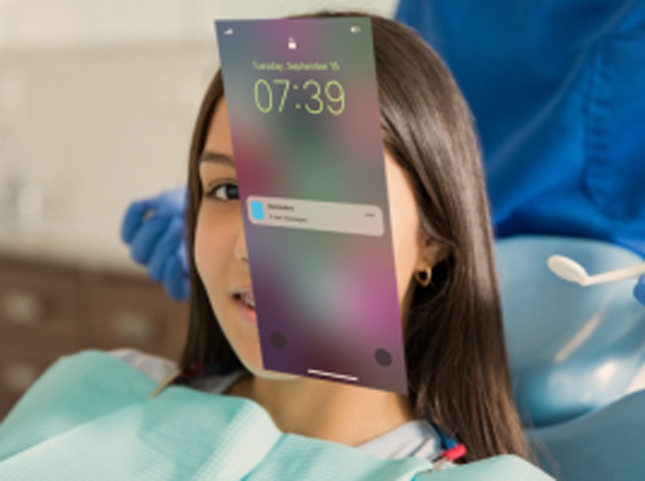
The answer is 7,39
